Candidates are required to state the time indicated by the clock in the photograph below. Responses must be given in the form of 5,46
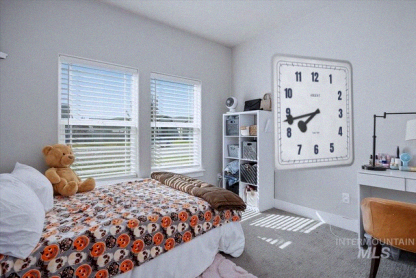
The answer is 7,43
